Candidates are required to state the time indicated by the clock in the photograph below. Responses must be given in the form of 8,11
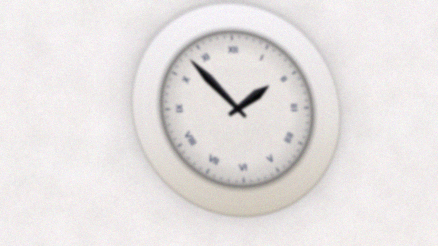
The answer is 1,53
